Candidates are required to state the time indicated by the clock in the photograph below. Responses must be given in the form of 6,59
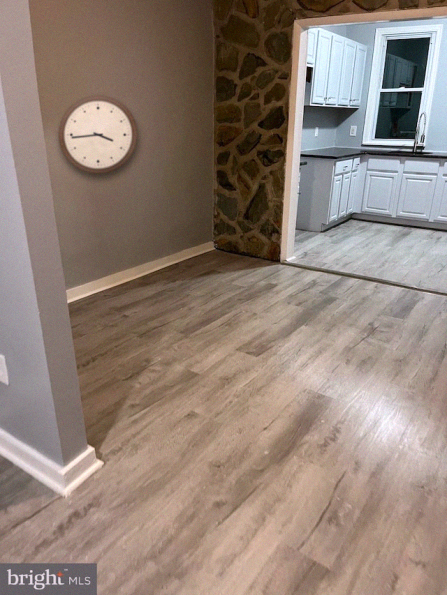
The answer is 3,44
